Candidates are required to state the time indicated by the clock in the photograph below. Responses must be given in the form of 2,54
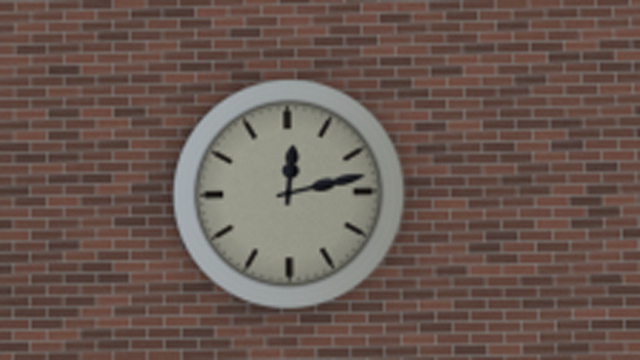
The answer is 12,13
